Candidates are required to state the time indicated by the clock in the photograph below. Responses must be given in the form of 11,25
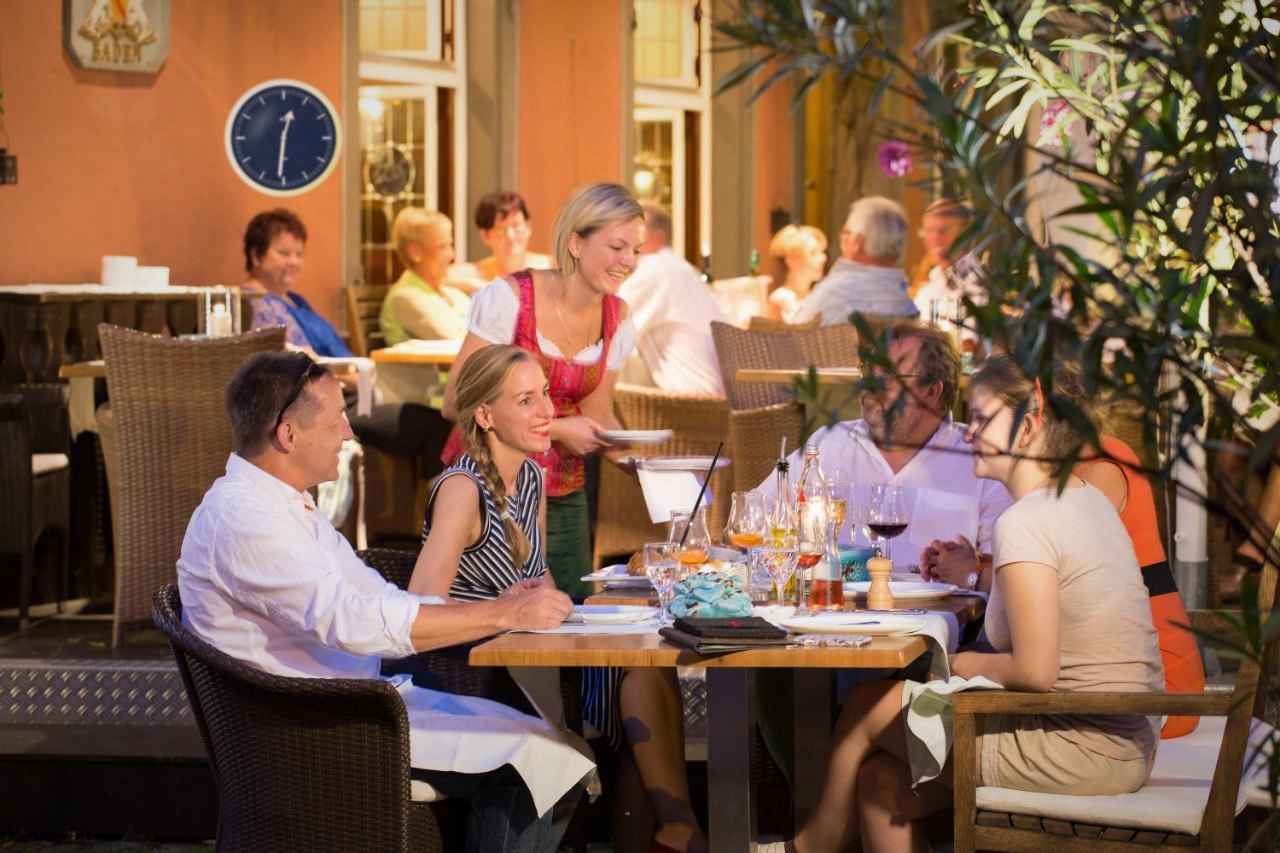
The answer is 12,31
